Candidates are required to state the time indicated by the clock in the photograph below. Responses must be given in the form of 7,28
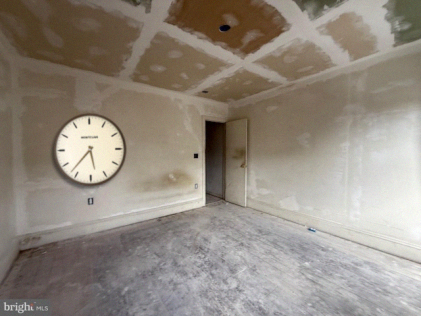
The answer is 5,37
